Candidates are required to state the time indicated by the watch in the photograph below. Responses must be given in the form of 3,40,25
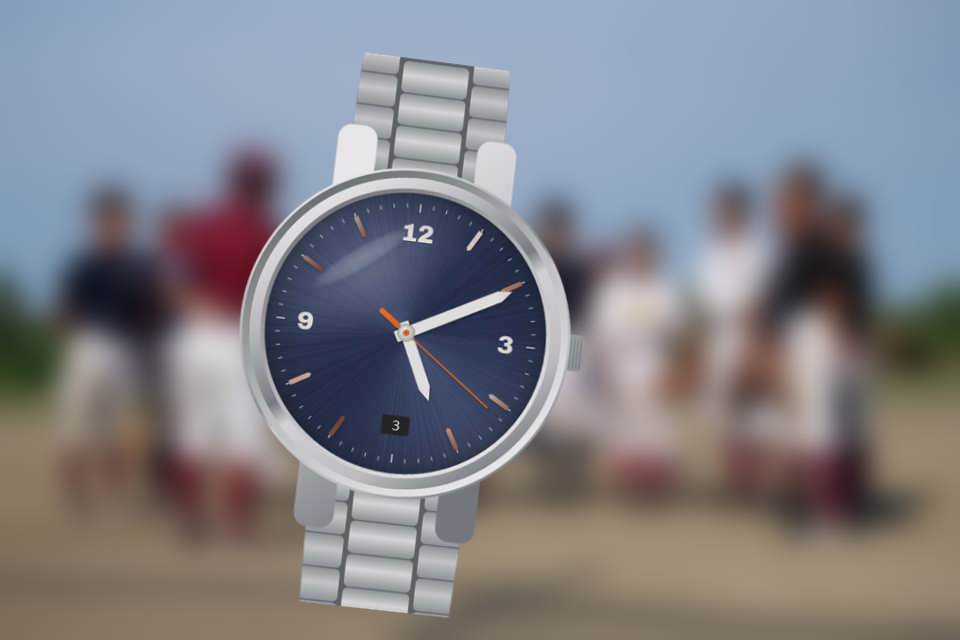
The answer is 5,10,21
